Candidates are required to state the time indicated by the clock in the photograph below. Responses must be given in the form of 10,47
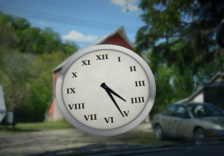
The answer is 4,26
